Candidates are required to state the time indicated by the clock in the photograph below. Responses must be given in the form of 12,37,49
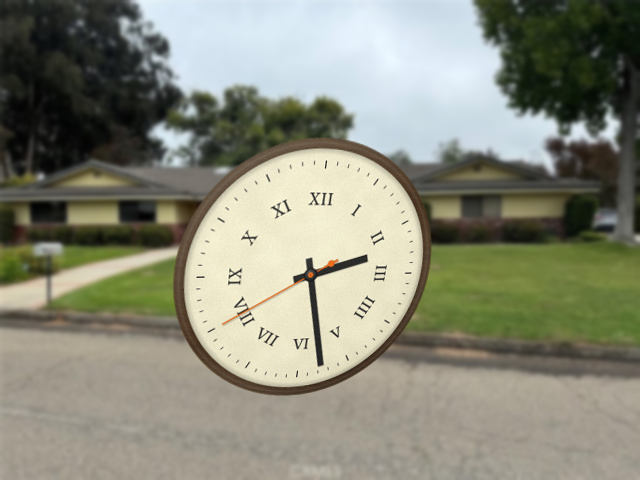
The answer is 2,27,40
